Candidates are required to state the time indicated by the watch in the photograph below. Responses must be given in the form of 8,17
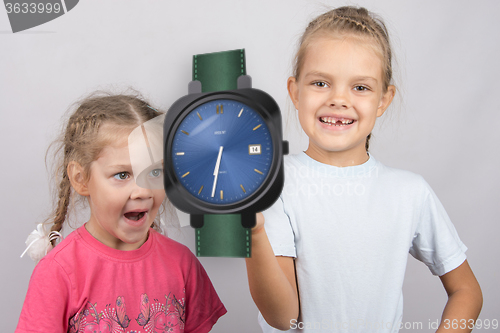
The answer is 6,32
